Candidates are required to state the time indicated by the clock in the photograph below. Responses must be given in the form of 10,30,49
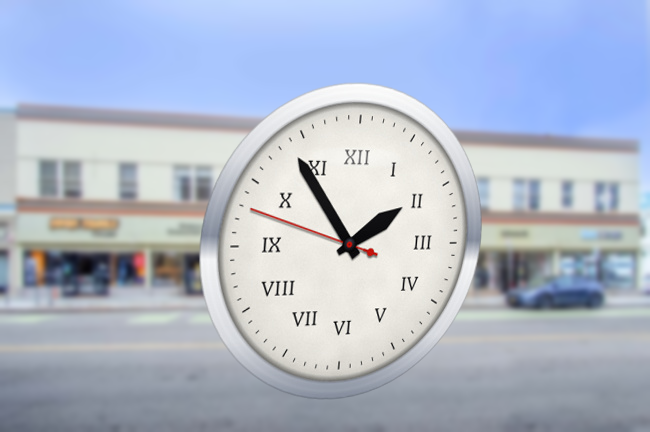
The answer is 1,53,48
